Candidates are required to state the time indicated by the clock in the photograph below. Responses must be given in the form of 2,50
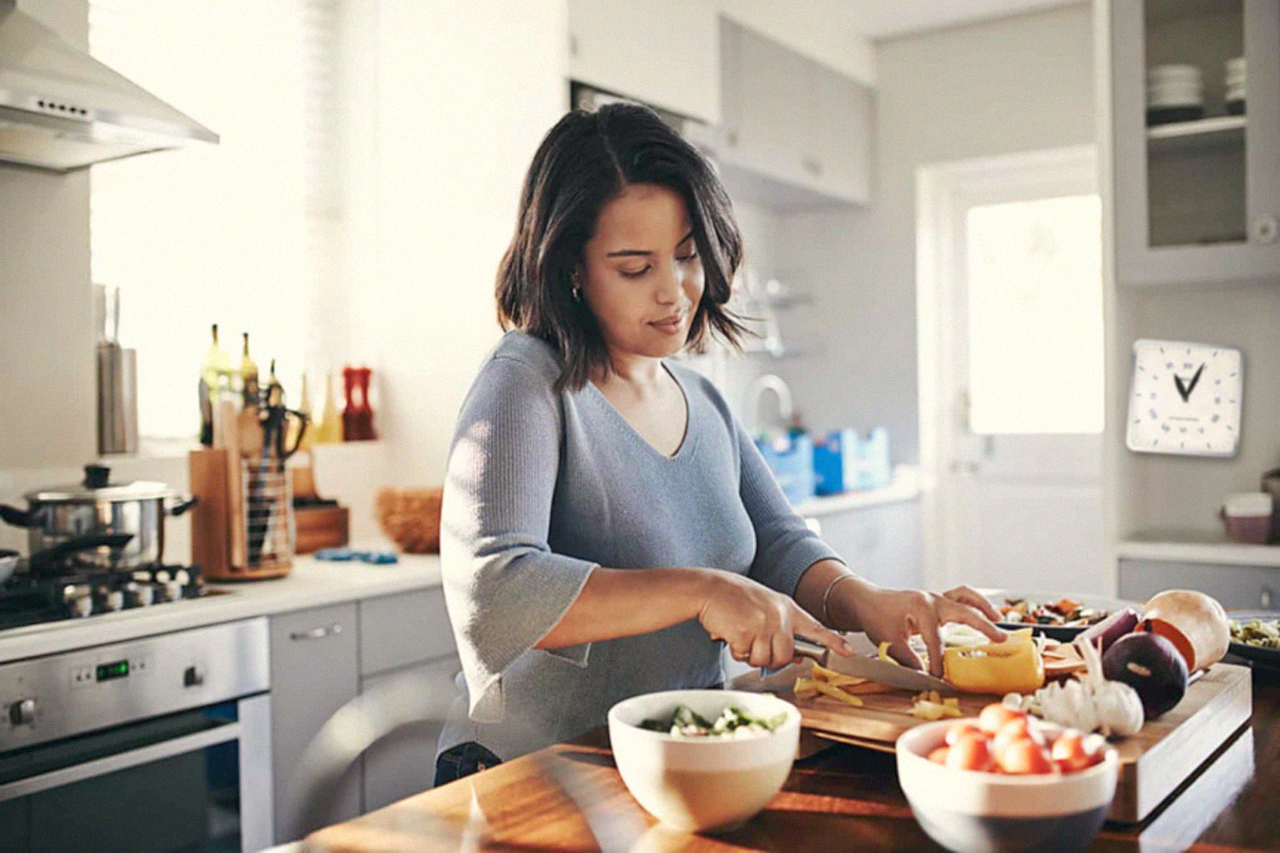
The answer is 11,04
